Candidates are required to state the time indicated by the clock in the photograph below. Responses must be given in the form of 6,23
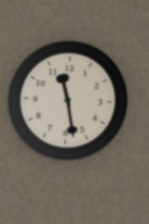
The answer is 11,28
